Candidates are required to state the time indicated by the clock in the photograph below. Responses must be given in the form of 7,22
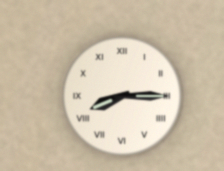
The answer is 8,15
